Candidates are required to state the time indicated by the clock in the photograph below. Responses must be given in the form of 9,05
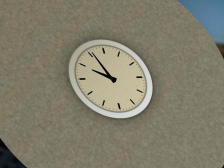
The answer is 9,56
